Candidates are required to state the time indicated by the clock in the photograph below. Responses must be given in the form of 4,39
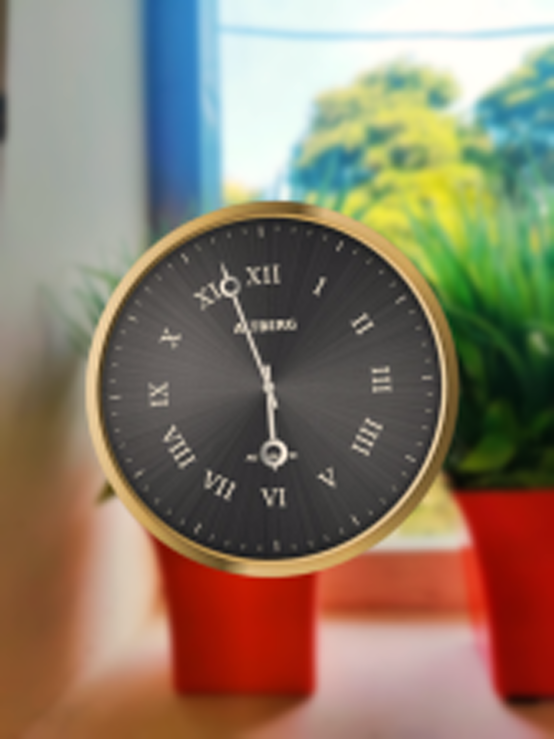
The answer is 5,57
